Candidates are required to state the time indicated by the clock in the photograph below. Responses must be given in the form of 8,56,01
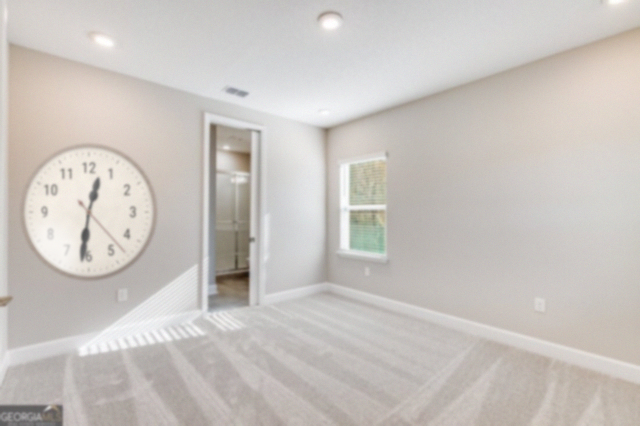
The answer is 12,31,23
